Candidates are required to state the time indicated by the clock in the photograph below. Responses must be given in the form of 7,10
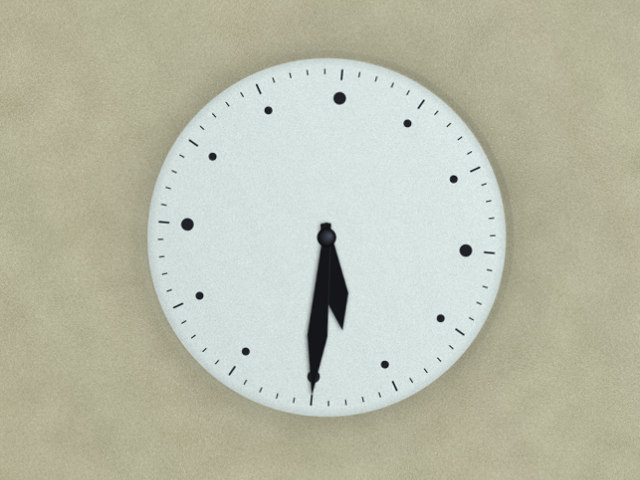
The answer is 5,30
